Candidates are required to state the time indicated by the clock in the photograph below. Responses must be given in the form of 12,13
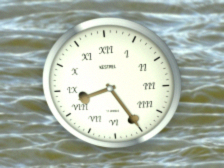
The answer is 8,25
